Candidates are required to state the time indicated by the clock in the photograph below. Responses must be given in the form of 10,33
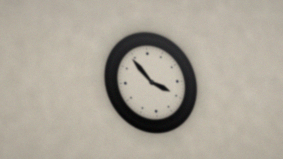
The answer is 3,54
